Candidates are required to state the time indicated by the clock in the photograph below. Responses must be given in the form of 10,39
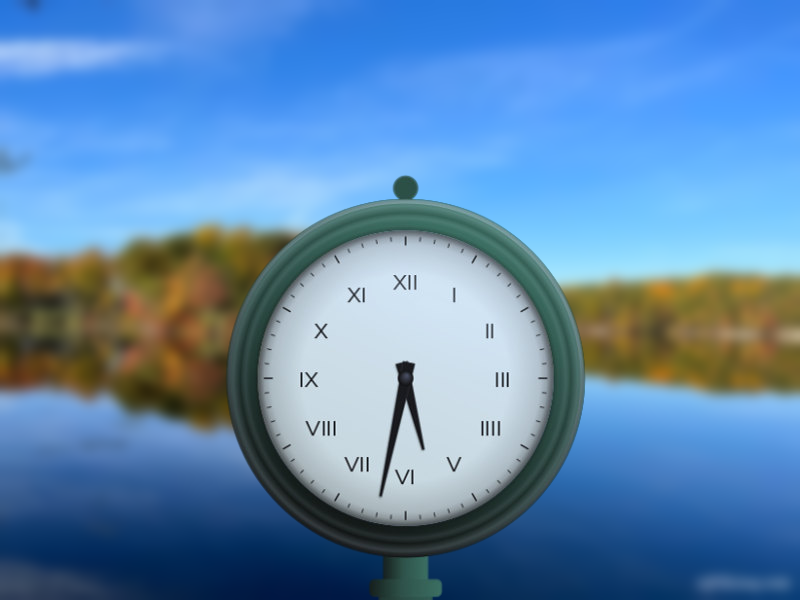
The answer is 5,32
